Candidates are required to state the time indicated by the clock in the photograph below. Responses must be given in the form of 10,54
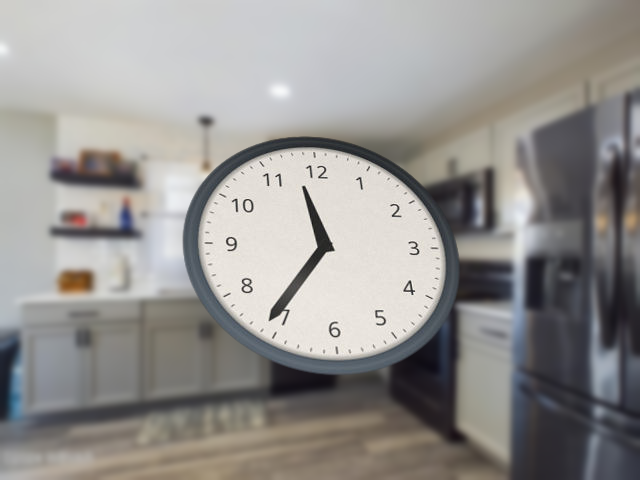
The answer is 11,36
